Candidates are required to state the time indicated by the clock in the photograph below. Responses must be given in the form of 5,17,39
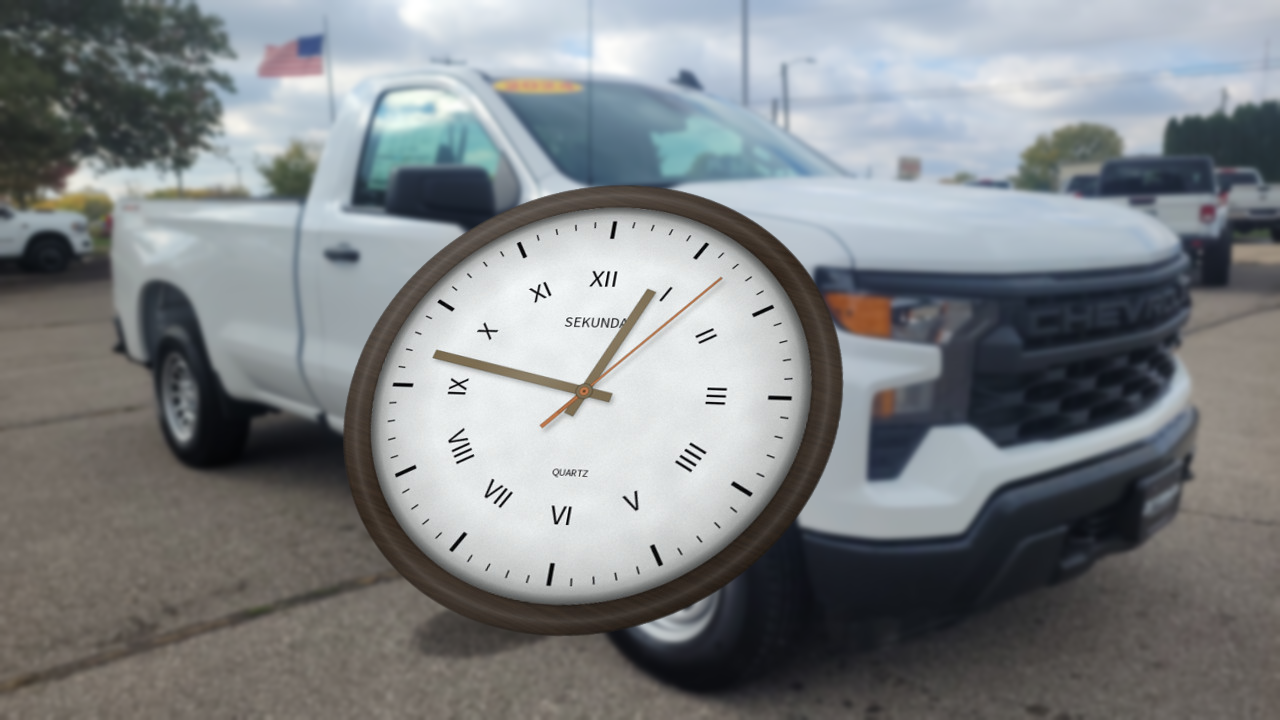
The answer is 12,47,07
